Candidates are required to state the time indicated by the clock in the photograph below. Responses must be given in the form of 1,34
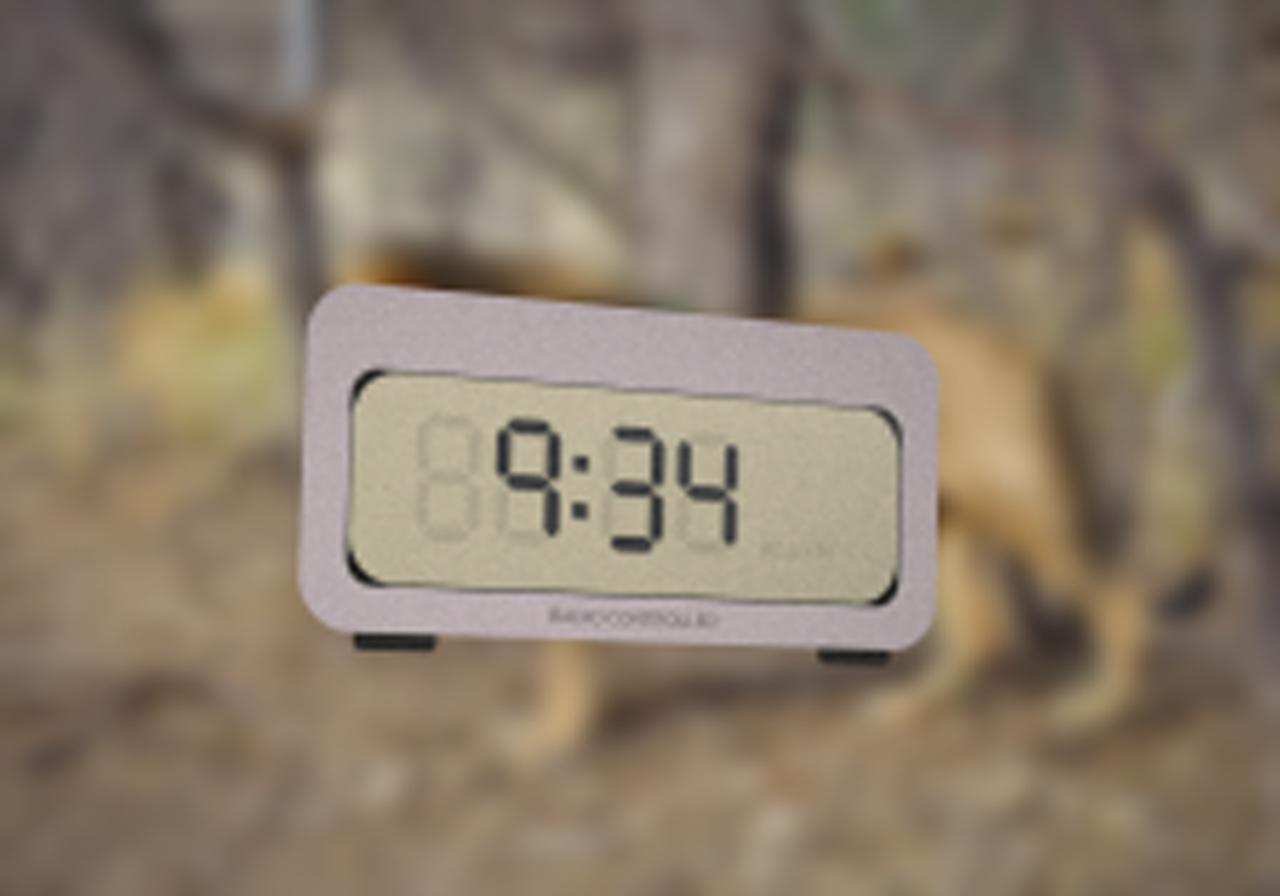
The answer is 9,34
